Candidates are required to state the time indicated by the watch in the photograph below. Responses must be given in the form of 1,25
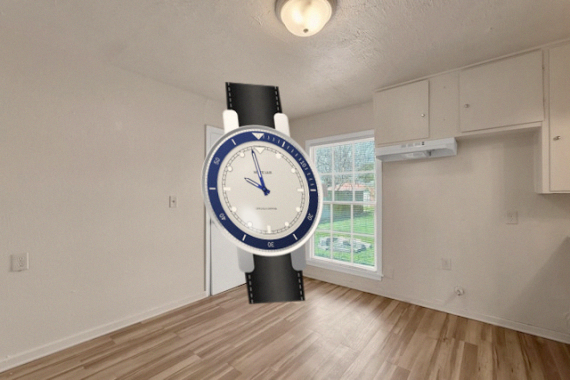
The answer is 9,58
